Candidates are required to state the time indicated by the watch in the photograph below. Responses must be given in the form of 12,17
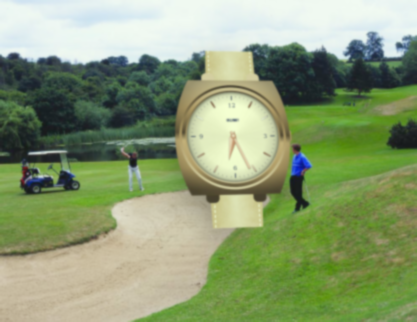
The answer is 6,26
